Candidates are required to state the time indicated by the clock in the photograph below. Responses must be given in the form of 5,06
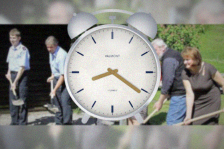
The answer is 8,21
